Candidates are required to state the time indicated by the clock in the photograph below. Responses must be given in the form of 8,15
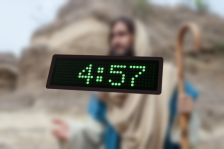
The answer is 4,57
